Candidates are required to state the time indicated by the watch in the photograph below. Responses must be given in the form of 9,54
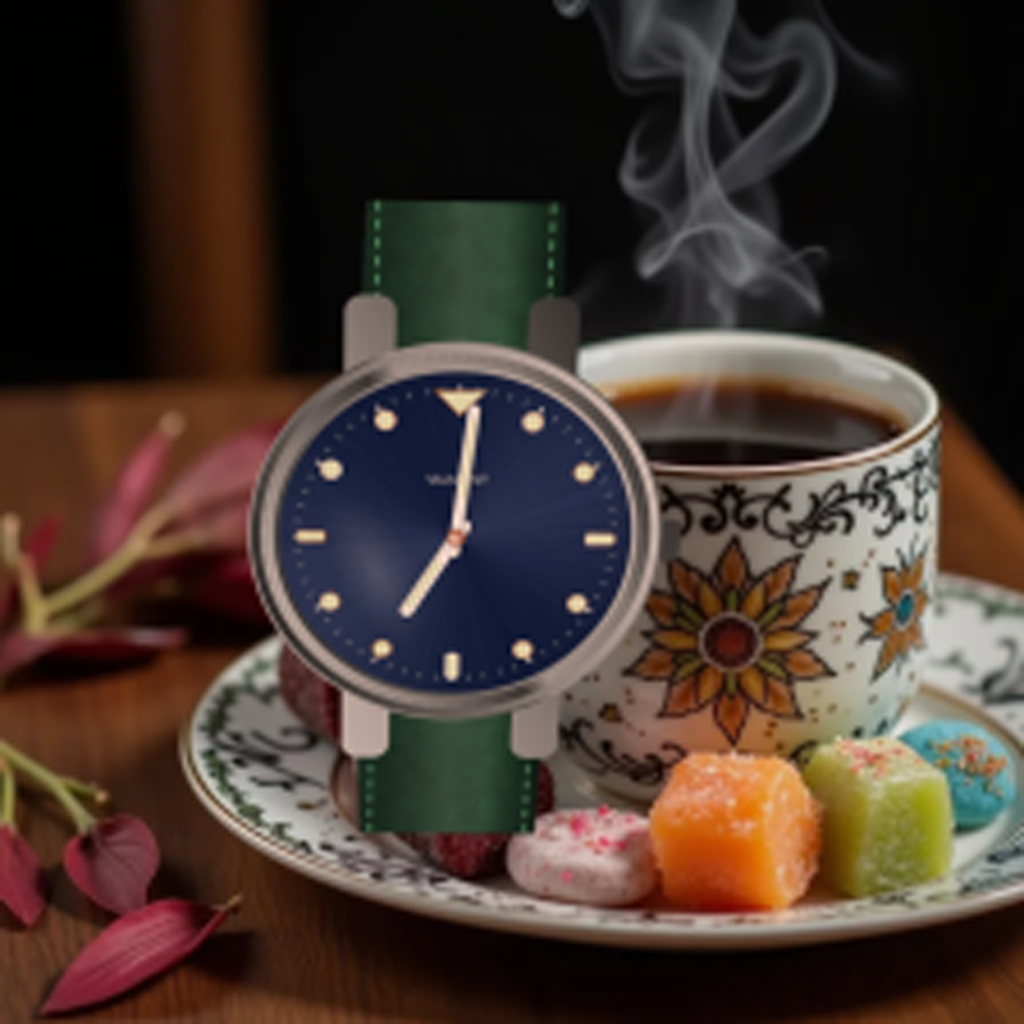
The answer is 7,01
